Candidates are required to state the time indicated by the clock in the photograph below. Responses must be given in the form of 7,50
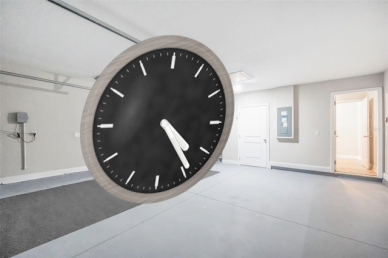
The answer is 4,24
